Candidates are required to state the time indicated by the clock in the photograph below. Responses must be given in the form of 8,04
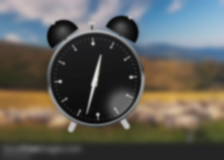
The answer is 12,33
